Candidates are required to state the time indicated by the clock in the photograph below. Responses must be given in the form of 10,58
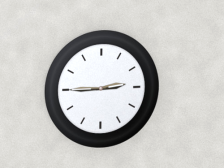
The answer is 2,45
